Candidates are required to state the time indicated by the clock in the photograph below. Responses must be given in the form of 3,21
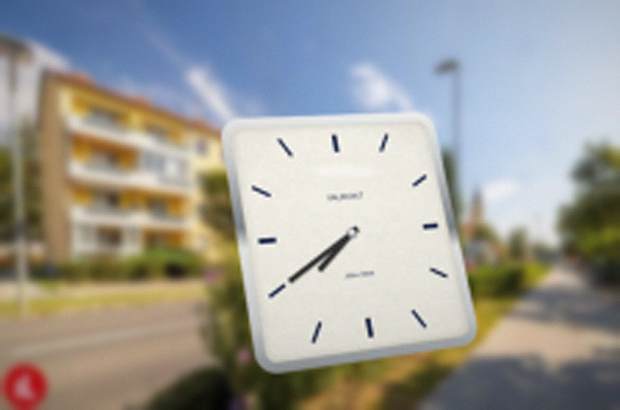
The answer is 7,40
